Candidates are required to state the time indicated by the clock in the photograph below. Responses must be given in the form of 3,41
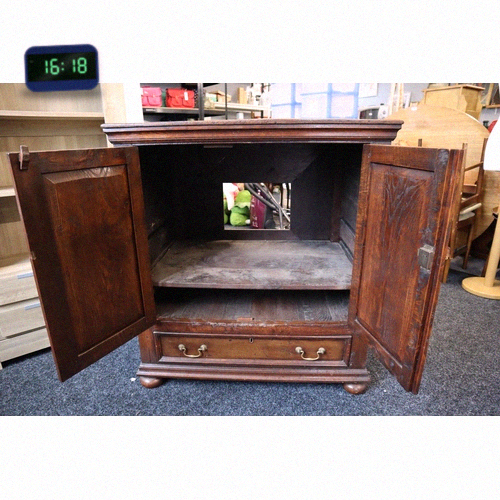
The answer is 16,18
